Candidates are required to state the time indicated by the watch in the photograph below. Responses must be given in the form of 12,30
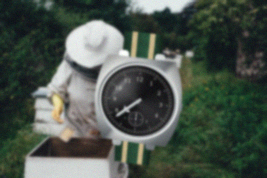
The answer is 7,38
